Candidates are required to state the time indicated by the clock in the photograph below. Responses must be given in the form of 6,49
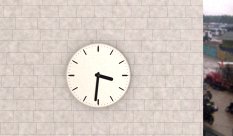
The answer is 3,31
